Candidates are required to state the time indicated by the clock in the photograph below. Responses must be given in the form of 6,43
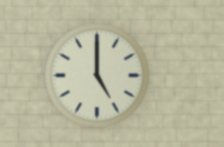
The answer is 5,00
